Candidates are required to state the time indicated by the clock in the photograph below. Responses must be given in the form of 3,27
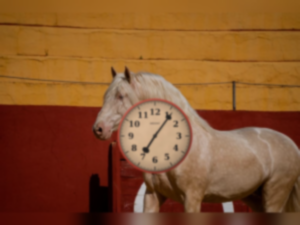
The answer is 7,06
